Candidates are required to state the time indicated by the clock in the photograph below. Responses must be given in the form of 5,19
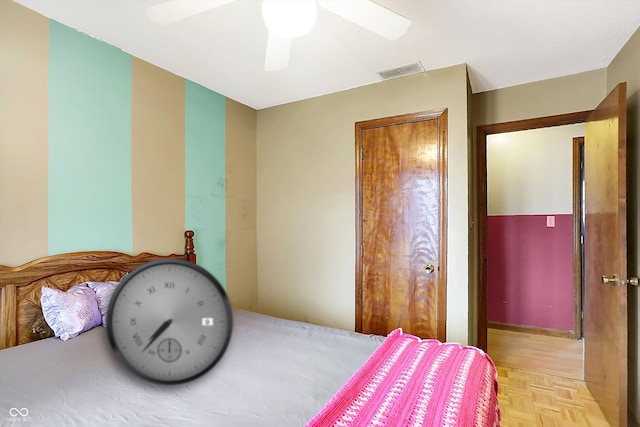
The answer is 7,37
